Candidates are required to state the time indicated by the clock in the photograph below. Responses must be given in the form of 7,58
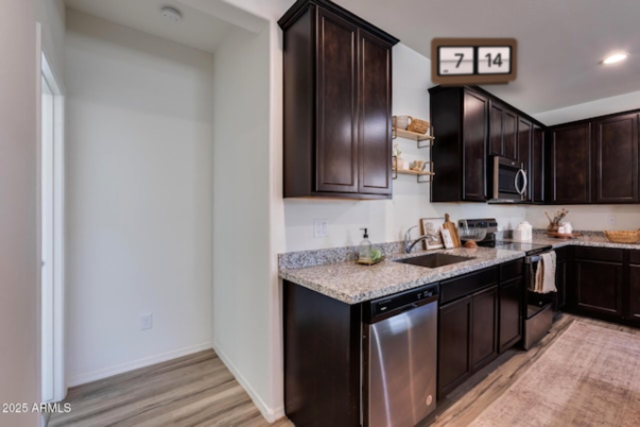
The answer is 7,14
